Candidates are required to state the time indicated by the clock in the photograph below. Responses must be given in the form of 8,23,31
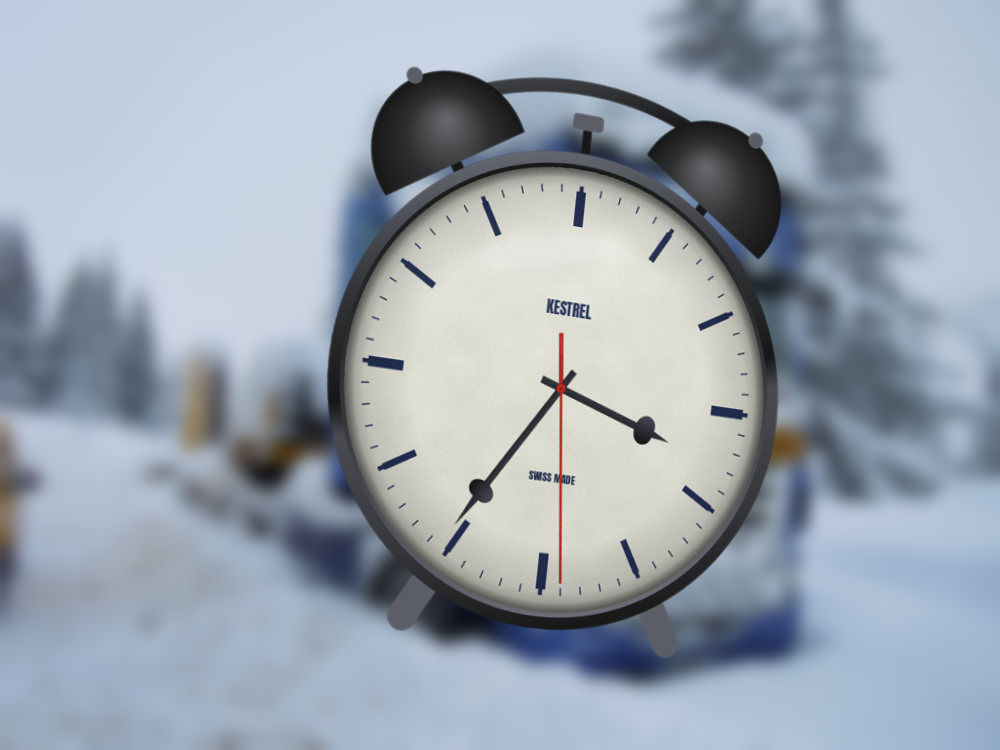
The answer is 3,35,29
